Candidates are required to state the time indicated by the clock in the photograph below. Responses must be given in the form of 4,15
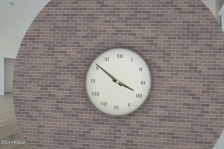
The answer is 3,51
